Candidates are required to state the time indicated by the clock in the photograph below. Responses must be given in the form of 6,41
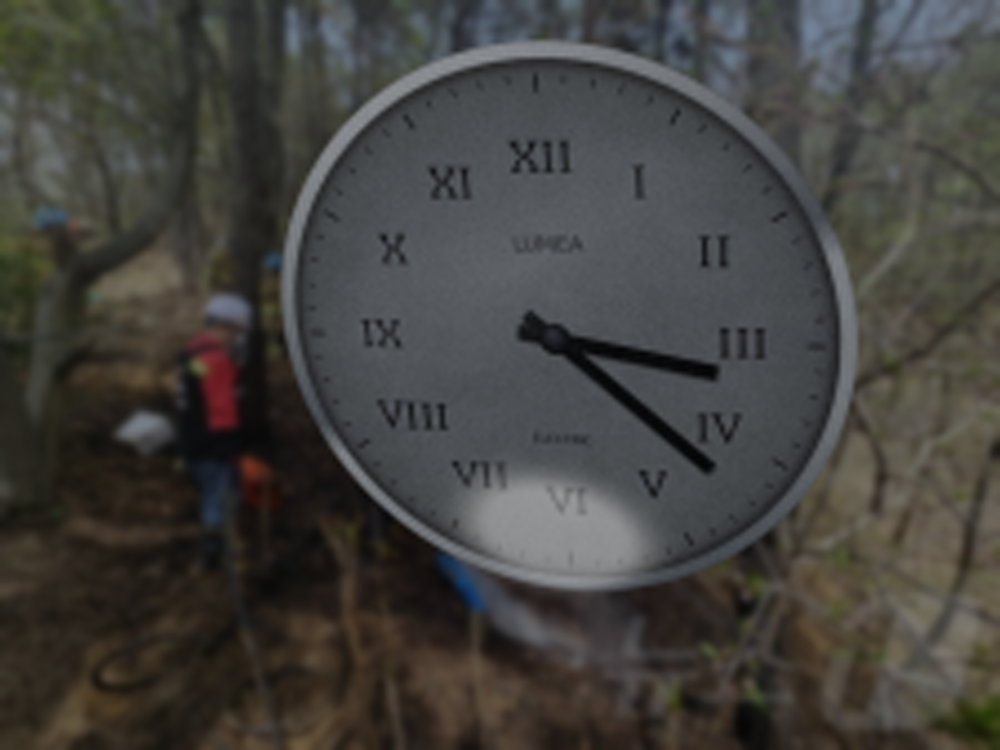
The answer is 3,22
